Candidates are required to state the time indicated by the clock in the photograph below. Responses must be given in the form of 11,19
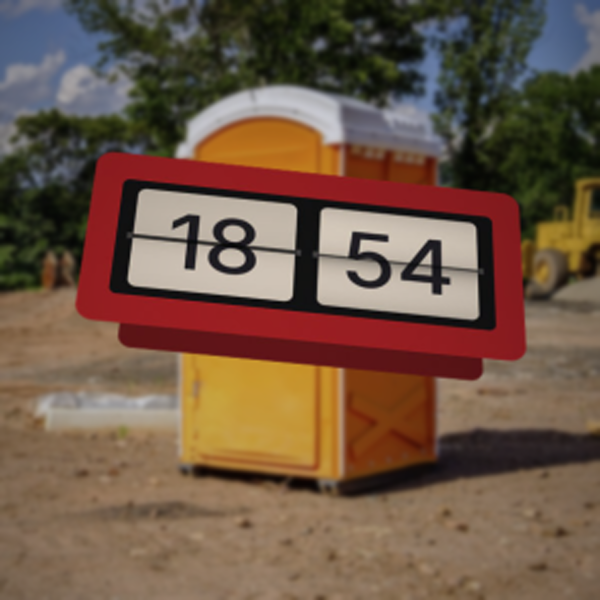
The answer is 18,54
